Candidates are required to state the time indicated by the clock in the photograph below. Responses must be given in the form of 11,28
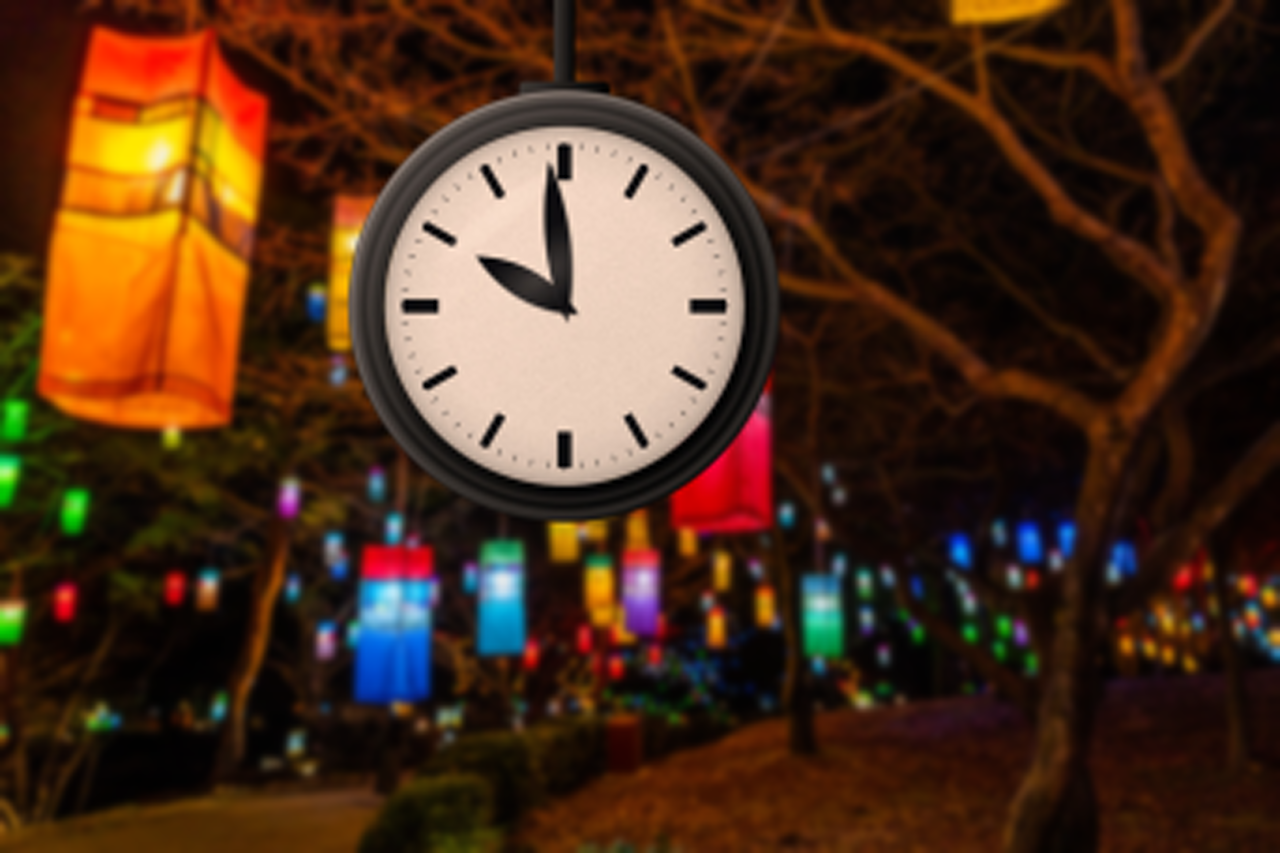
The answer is 9,59
